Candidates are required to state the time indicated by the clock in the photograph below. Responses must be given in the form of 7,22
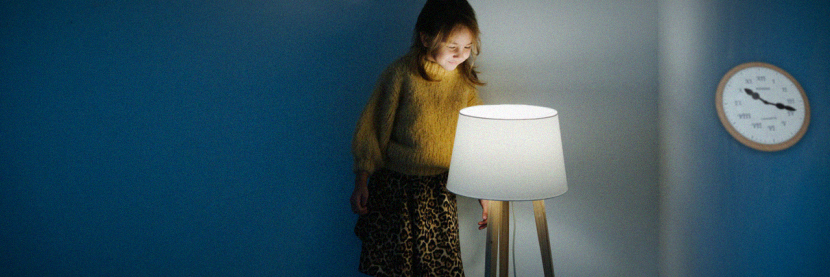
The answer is 10,18
